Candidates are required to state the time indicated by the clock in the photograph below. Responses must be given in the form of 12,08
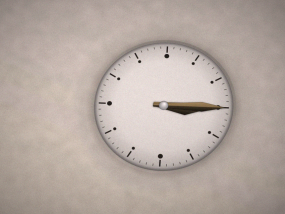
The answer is 3,15
